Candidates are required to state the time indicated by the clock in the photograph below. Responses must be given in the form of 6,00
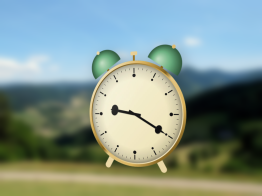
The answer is 9,20
